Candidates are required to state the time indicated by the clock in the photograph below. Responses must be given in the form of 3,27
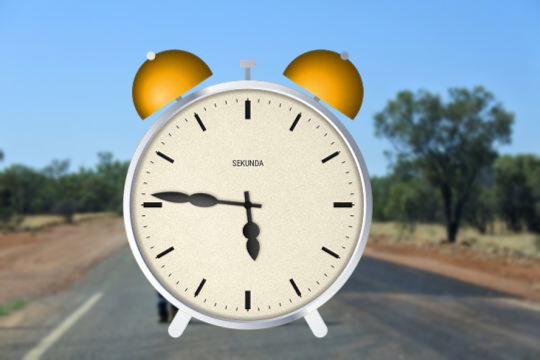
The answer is 5,46
